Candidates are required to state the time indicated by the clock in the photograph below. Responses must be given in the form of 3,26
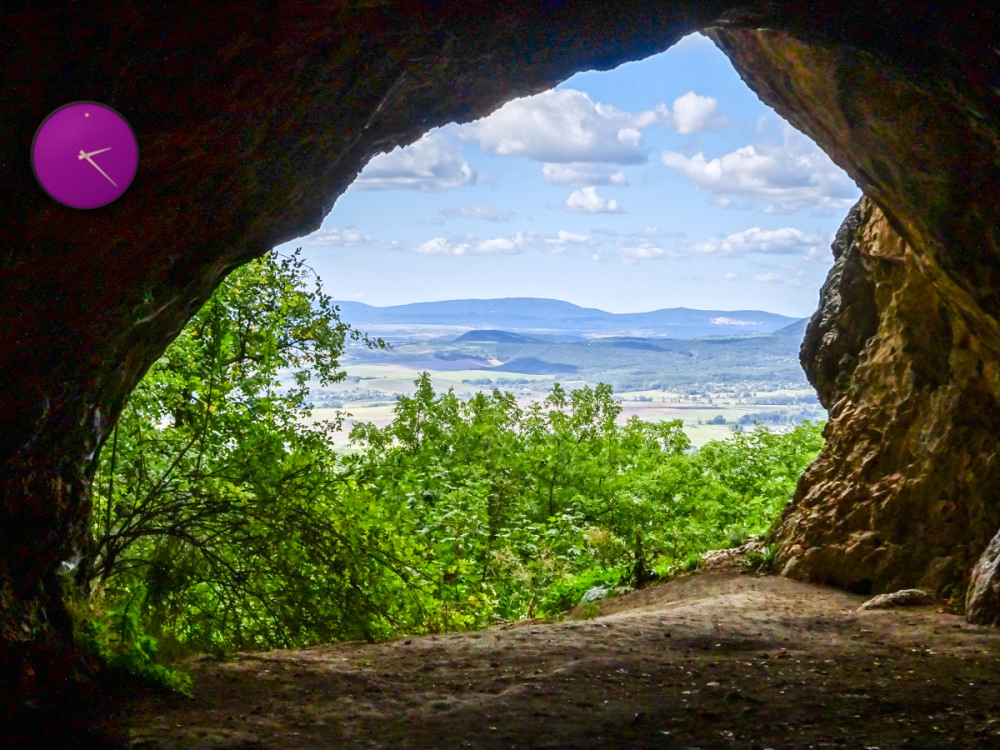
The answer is 2,22
